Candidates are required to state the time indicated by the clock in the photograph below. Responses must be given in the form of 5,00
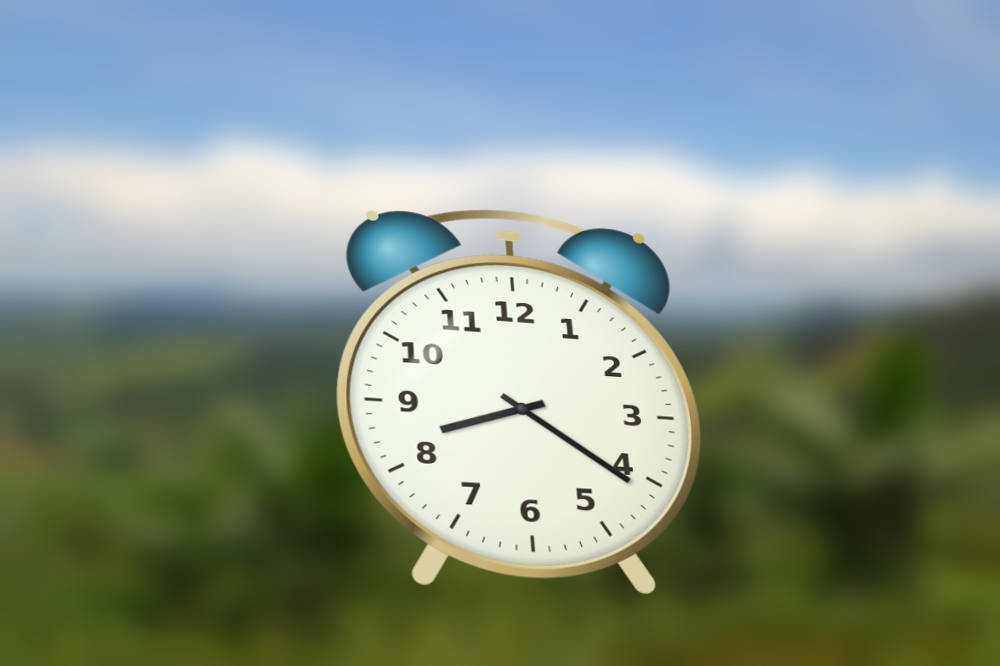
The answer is 8,21
